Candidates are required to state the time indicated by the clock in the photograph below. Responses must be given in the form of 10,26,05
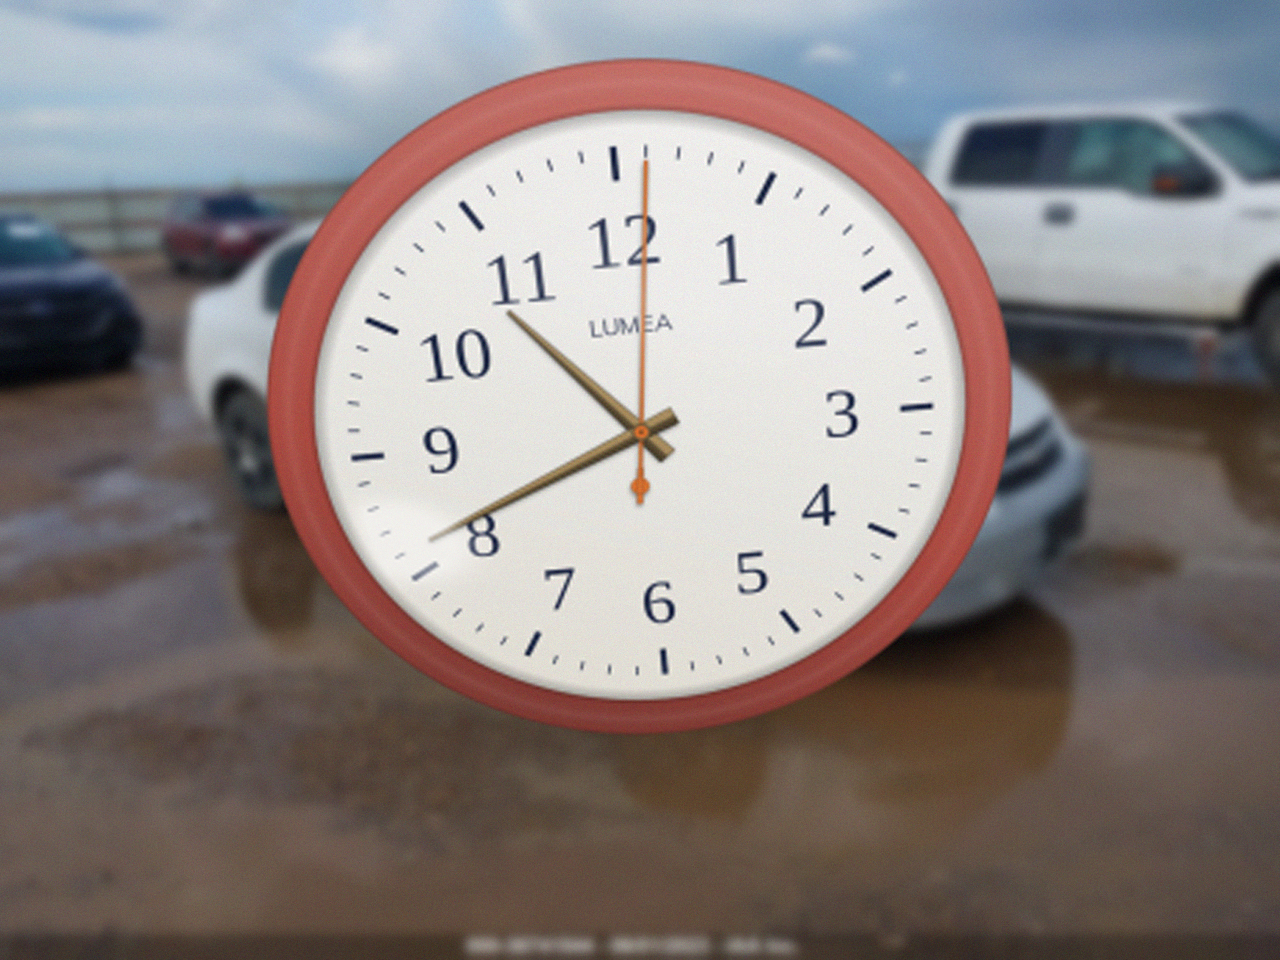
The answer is 10,41,01
